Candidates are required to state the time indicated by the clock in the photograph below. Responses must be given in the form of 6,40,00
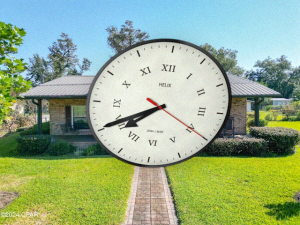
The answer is 7,40,20
